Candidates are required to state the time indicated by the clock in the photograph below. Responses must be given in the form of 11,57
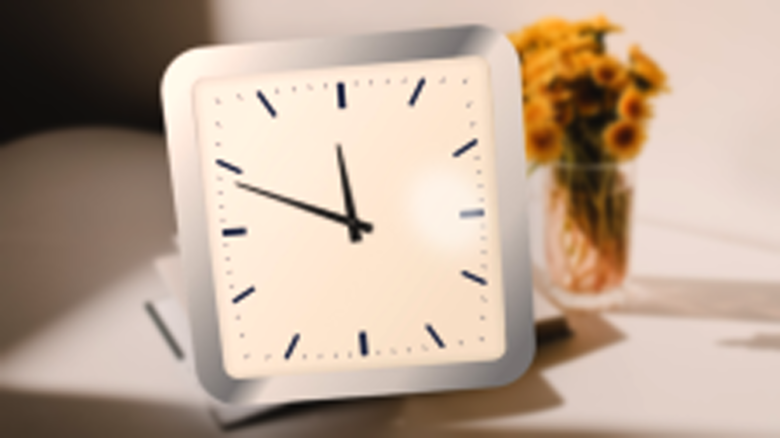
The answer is 11,49
